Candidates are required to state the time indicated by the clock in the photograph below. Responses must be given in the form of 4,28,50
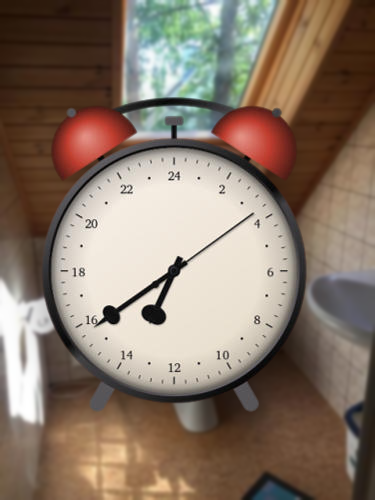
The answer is 13,39,09
